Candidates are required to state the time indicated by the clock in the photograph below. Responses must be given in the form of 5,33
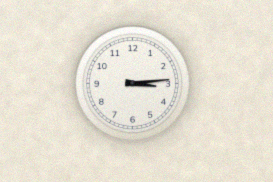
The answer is 3,14
